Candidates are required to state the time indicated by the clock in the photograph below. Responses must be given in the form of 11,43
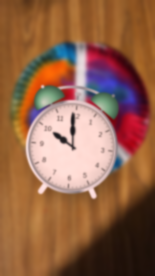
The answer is 9,59
